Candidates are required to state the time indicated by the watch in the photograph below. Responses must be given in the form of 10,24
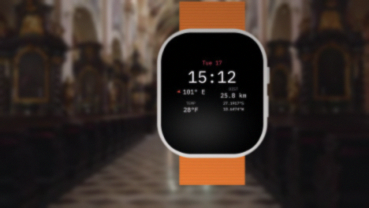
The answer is 15,12
